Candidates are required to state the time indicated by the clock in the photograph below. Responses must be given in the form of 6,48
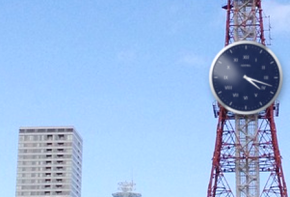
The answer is 4,18
